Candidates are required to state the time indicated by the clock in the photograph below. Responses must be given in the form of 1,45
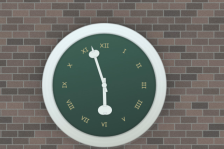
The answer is 5,57
